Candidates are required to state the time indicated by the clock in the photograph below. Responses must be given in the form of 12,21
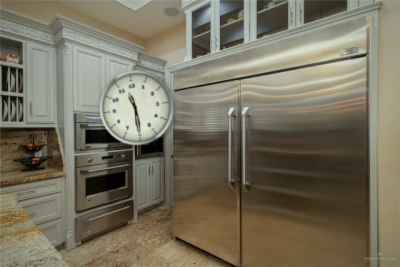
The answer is 11,30
